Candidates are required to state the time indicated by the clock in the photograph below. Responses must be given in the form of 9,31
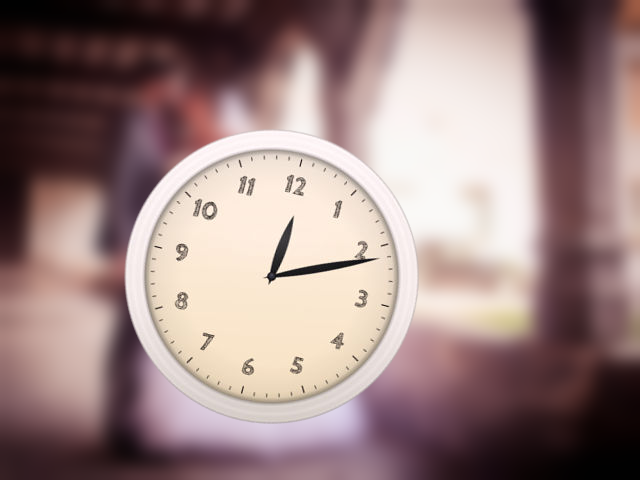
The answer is 12,11
